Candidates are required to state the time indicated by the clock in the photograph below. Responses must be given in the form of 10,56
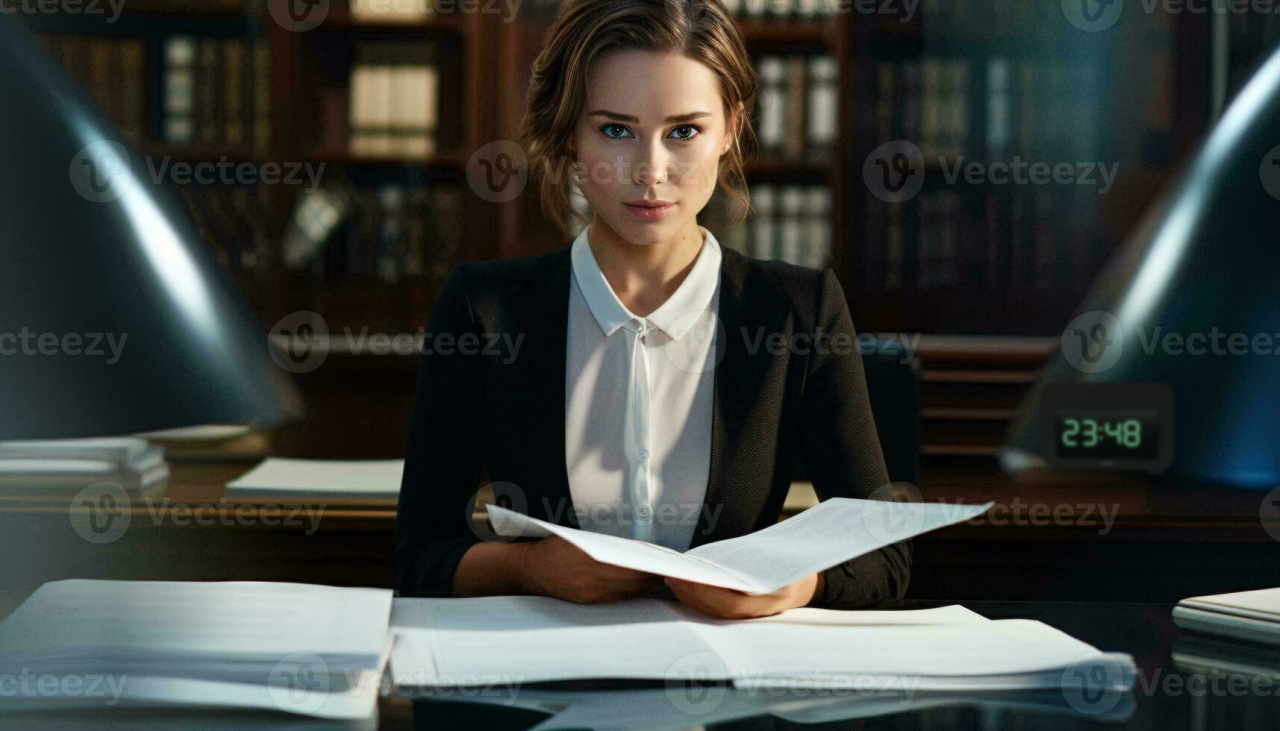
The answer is 23,48
